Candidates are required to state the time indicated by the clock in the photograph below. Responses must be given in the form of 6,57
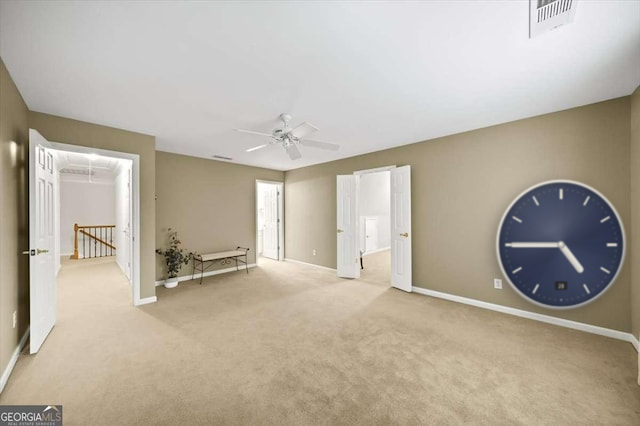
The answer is 4,45
